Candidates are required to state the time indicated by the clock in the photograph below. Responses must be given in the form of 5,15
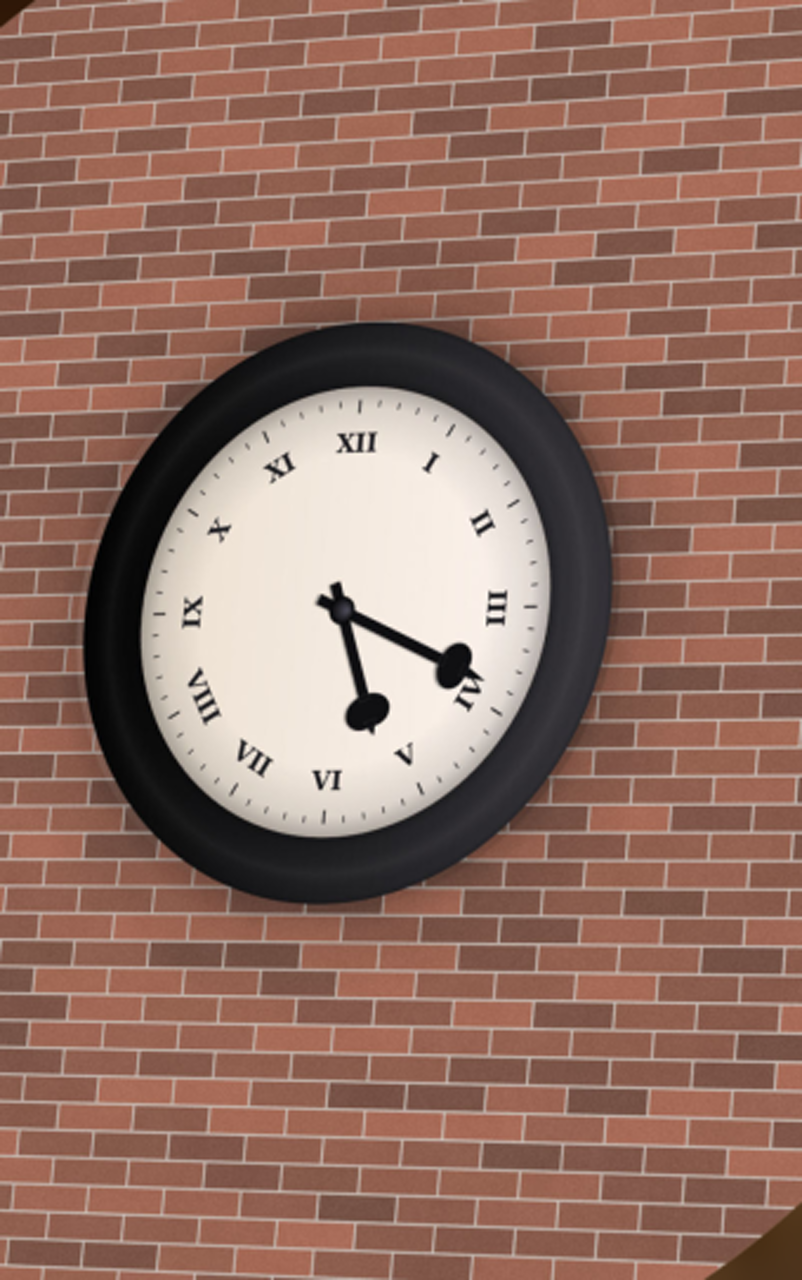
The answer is 5,19
